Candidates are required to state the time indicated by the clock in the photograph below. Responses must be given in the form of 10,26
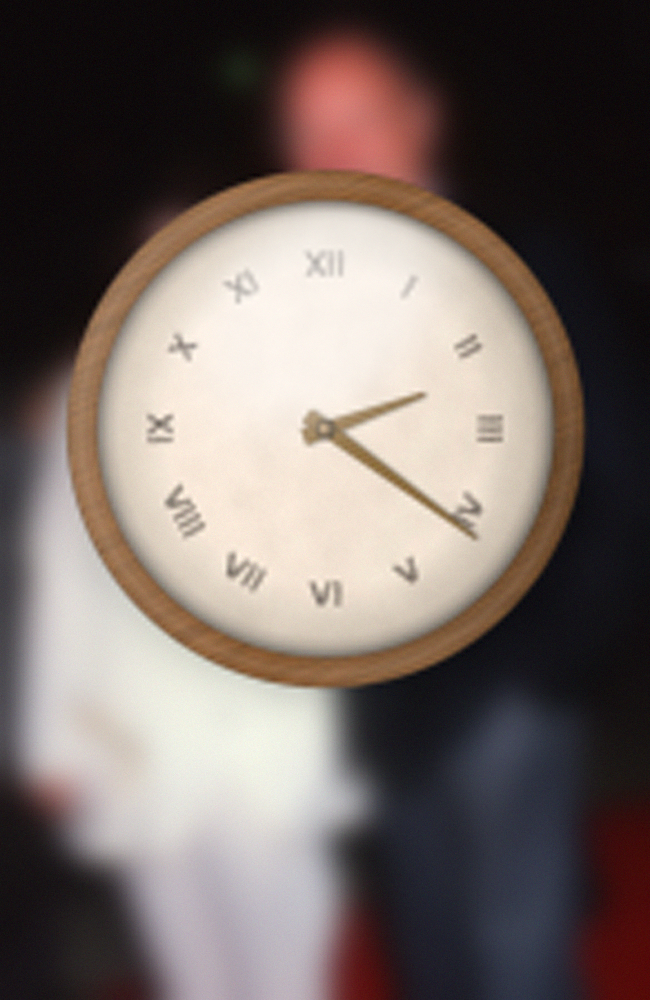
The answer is 2,21
